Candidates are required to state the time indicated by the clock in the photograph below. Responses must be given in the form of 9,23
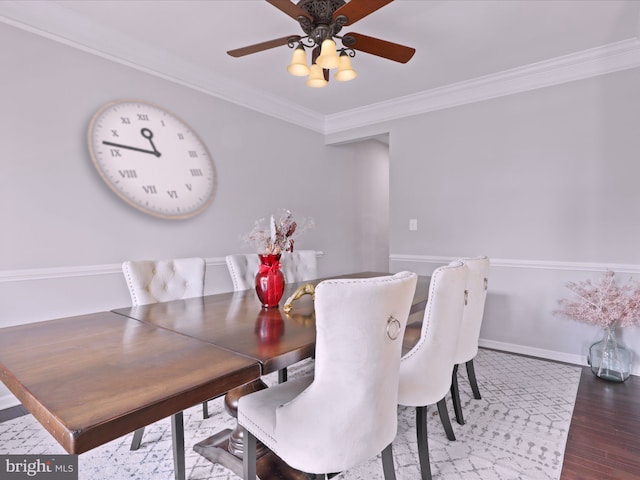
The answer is 11,47
